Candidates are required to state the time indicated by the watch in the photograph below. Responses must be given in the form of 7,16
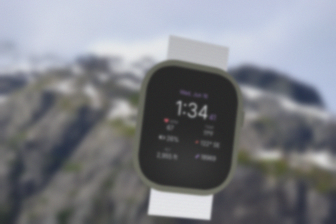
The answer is 1,34
